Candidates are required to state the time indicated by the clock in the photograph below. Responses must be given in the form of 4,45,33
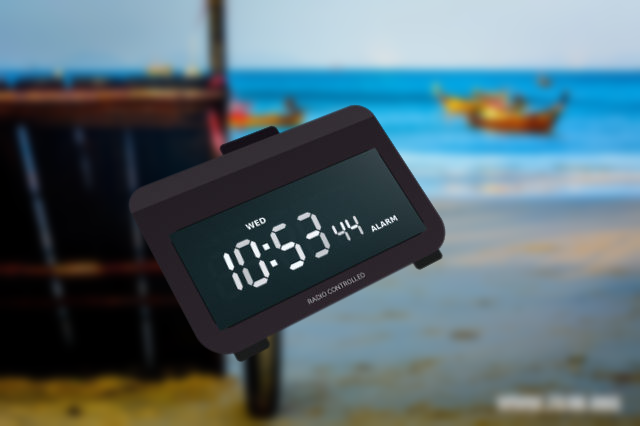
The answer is 10,53,44
